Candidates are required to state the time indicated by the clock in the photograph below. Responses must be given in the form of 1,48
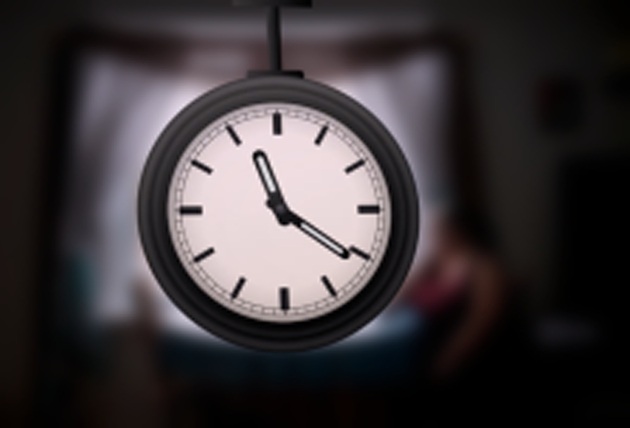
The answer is 11,21
